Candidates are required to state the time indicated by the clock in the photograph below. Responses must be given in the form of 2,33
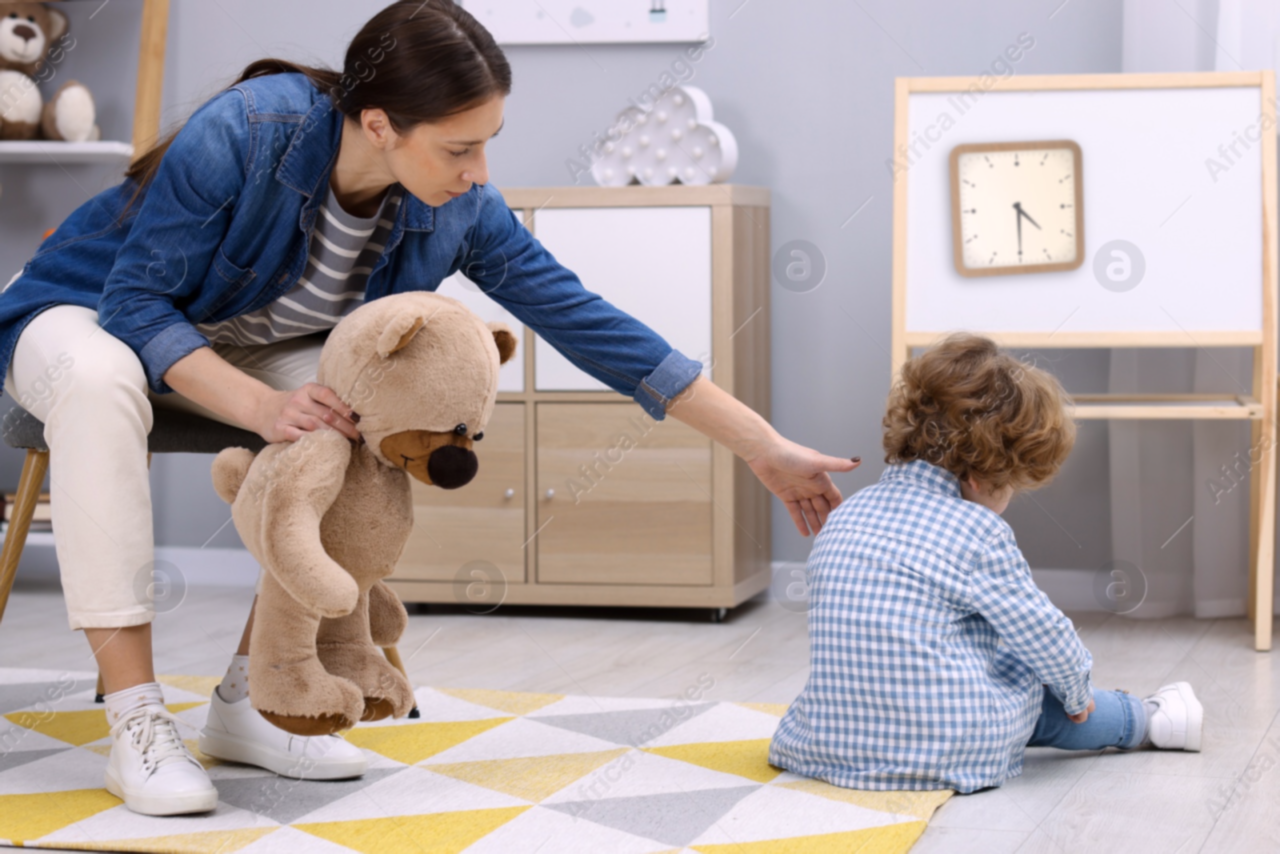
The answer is 4,30
